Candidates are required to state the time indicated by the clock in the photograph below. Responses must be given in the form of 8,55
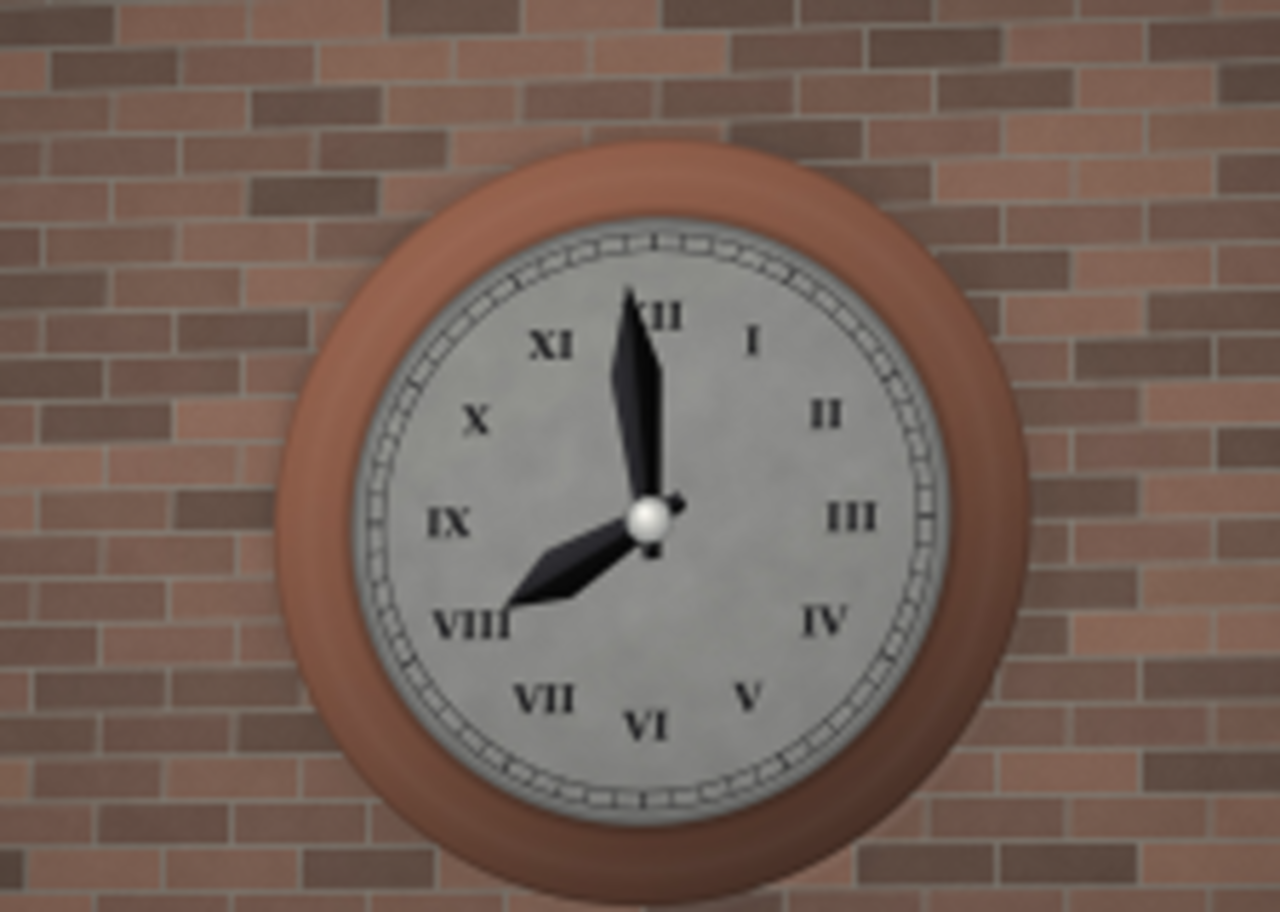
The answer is 7,59
